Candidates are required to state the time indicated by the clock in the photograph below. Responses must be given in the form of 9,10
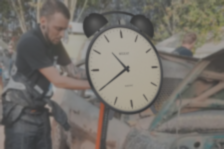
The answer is 10,40
